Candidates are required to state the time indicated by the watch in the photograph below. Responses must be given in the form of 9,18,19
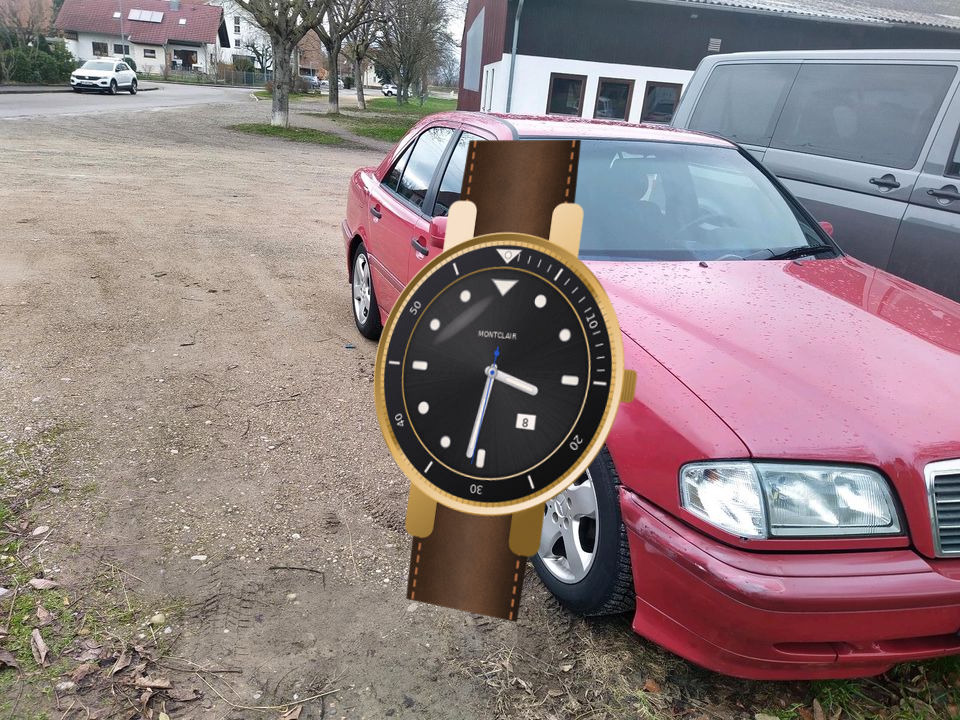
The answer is 3,31,31
